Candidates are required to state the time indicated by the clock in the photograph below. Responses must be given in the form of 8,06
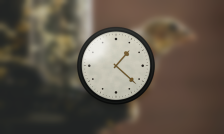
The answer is 1,22
